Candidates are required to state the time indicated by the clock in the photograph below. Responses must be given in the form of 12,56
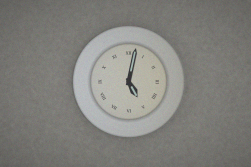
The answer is 5,02
